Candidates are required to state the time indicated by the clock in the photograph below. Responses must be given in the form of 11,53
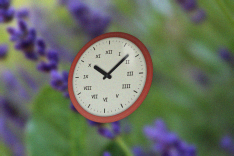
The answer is 10,08
